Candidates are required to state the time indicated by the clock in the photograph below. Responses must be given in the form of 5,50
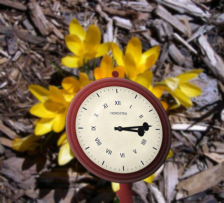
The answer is 3,14
